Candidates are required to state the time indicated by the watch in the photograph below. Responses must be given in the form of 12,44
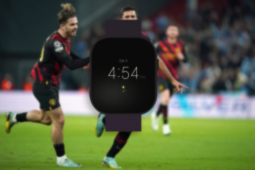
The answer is 4,54
